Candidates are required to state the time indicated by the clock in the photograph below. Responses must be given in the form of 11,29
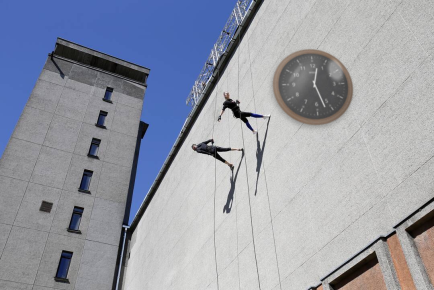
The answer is 12,27
